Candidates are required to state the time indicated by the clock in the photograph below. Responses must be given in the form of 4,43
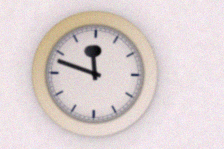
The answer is 11,48
